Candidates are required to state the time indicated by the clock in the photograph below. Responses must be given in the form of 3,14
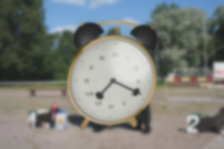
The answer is 7,19
